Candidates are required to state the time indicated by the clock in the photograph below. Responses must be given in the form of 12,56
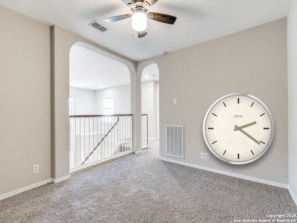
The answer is 2,21
